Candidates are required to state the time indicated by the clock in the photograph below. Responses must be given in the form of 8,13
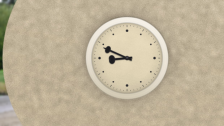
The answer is 8,49
